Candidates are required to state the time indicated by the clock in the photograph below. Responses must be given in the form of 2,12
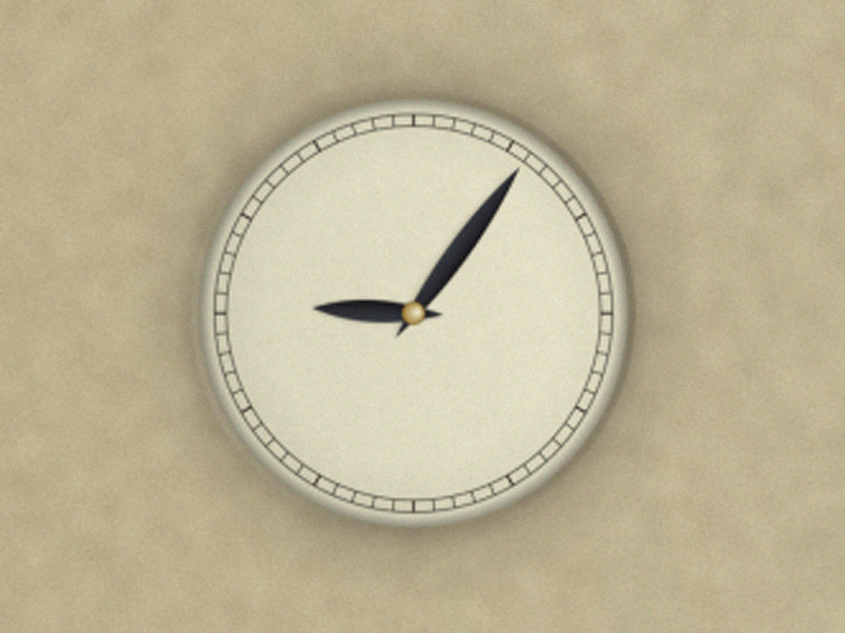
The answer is 9,06
